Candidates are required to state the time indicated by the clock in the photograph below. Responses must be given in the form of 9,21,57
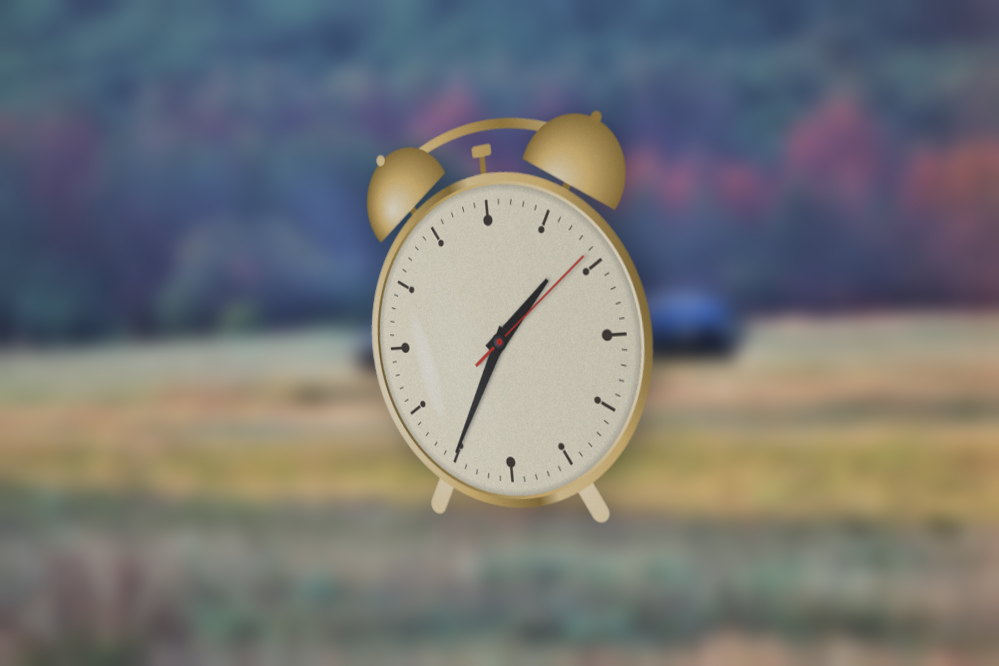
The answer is 1,35,09
